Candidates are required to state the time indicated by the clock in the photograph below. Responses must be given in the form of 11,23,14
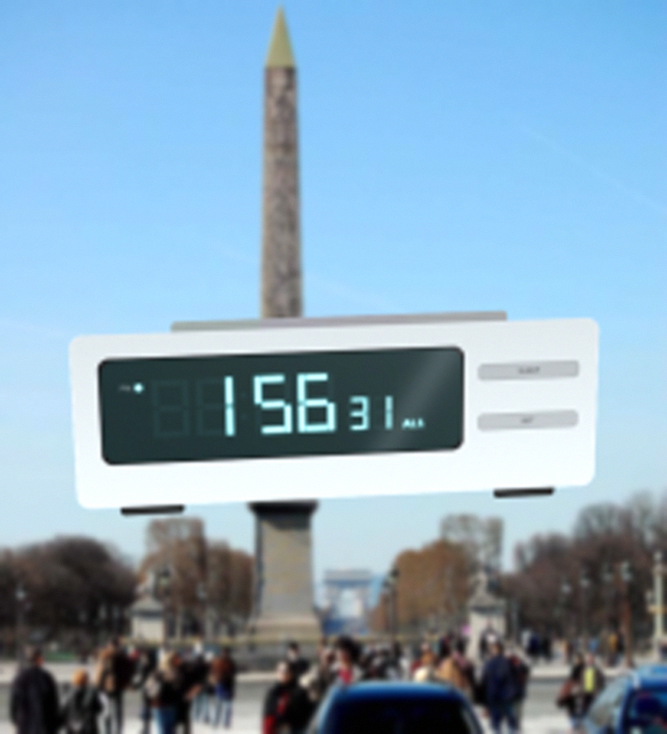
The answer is 1,56,31
